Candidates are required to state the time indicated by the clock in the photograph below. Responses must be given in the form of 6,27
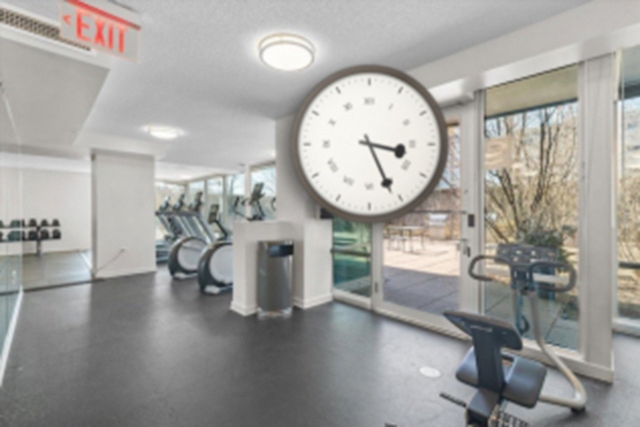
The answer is 3,26
